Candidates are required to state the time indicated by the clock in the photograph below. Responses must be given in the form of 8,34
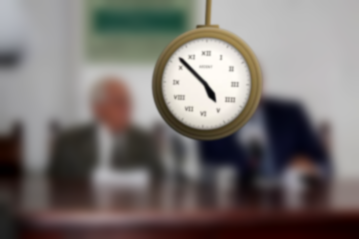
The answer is 4,52
